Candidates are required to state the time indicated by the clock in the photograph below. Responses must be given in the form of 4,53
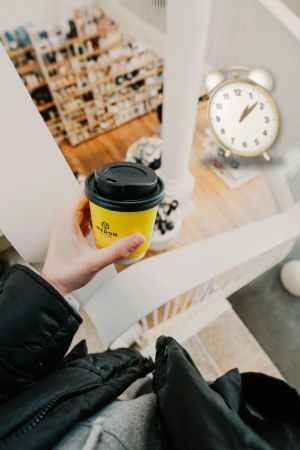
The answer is 1,08
